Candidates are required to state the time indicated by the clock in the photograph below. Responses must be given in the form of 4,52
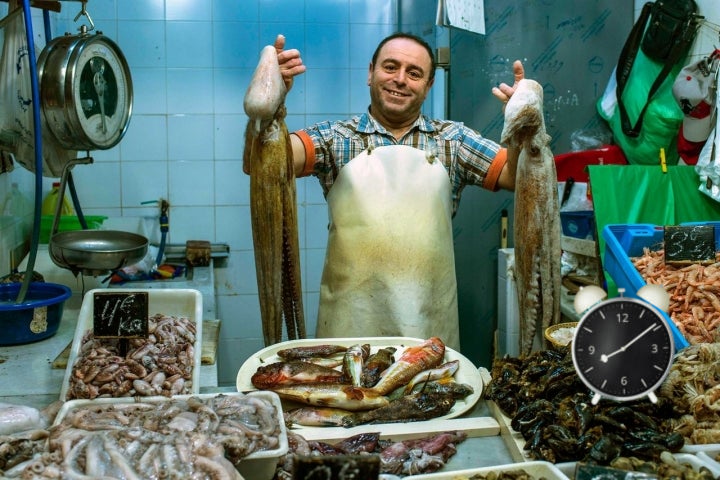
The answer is 8,09
